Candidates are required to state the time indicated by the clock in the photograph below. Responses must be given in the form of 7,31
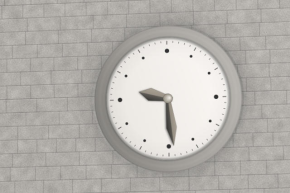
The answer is 9,29
